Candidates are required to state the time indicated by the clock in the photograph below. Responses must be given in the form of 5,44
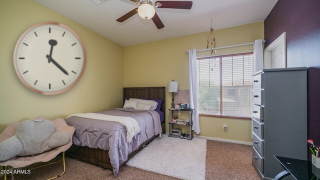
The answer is 12,22
